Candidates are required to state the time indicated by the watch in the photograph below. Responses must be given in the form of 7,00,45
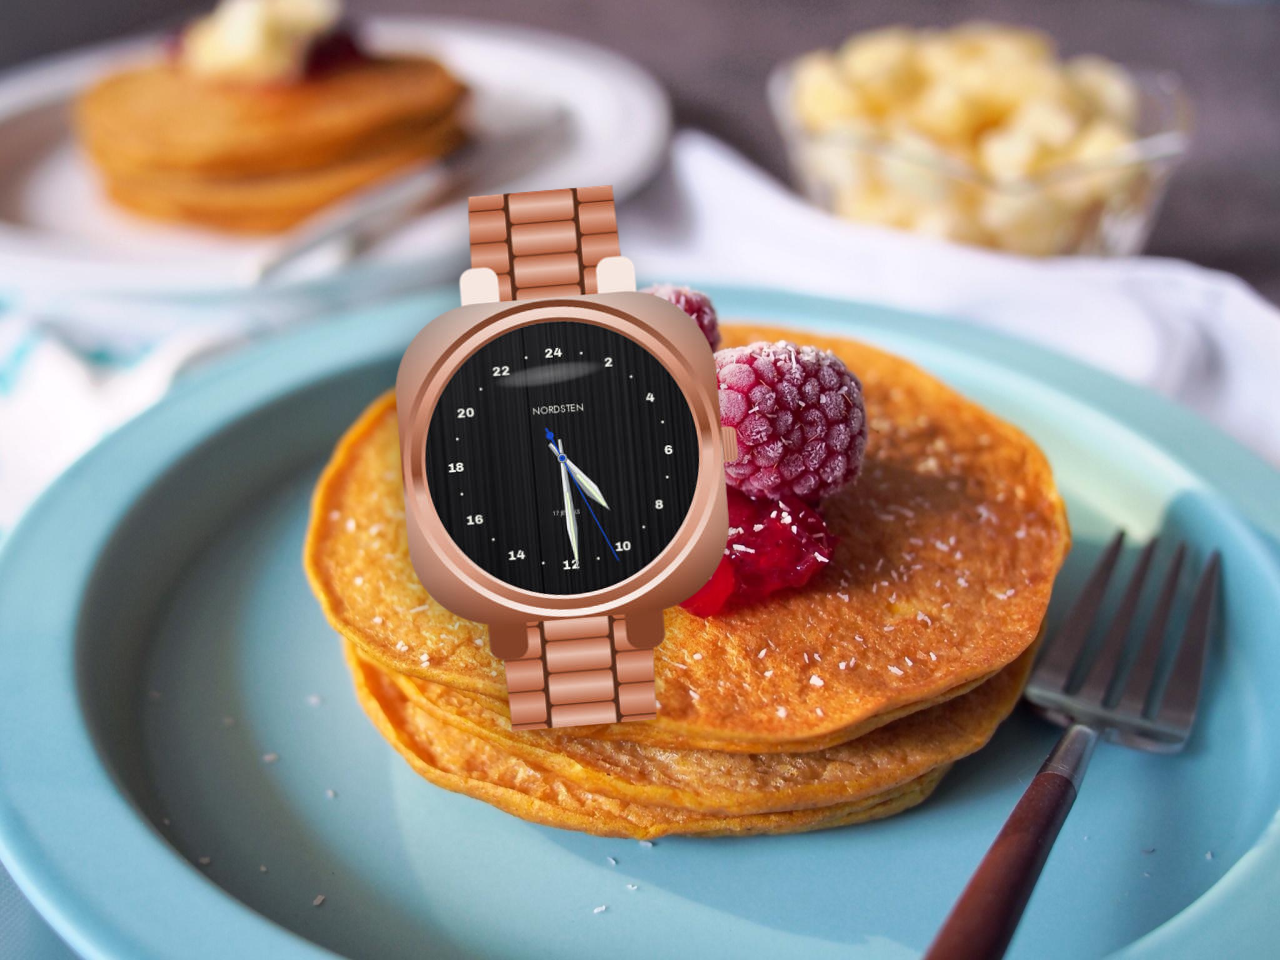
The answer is 9,29,26
